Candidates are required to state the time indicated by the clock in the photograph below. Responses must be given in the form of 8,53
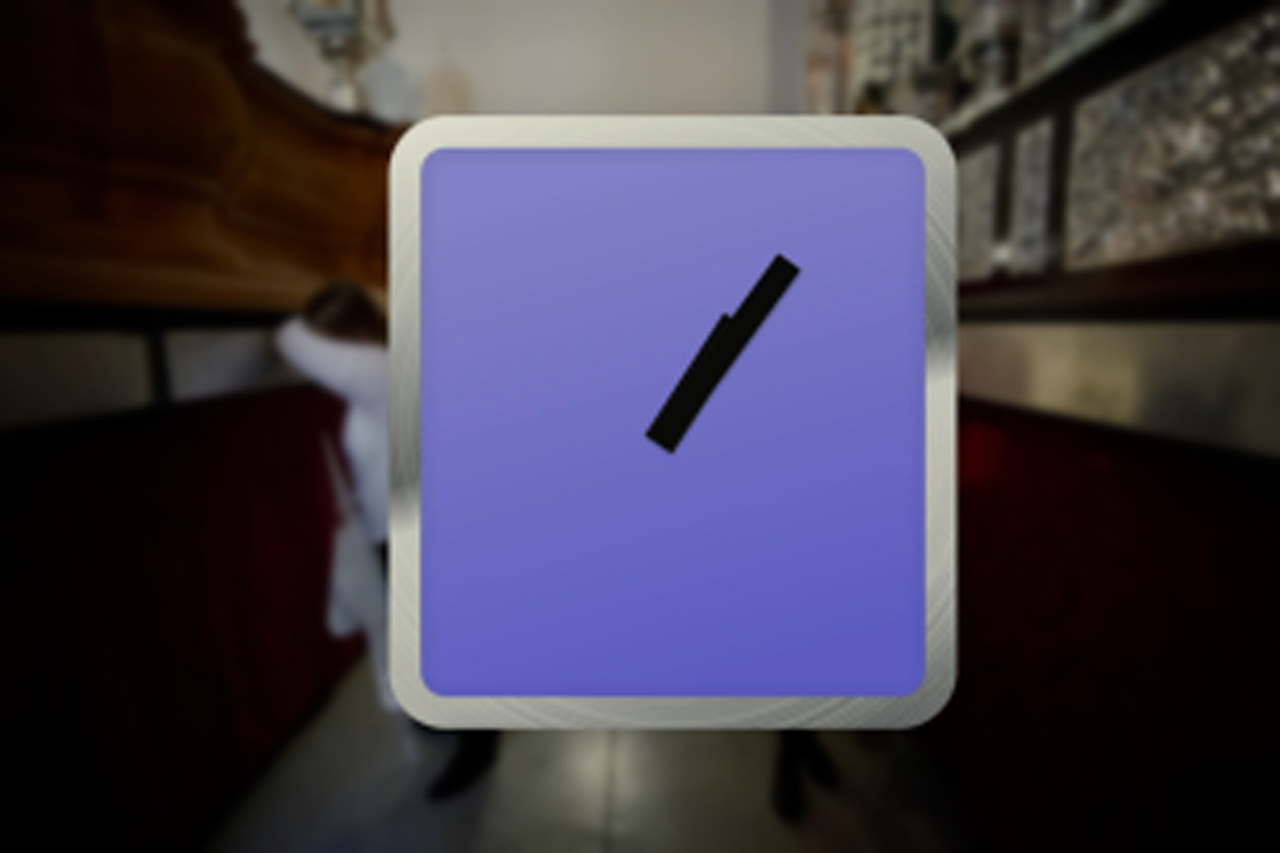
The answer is 1,06
